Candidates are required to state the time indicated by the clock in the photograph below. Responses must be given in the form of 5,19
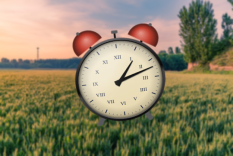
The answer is 1,12
